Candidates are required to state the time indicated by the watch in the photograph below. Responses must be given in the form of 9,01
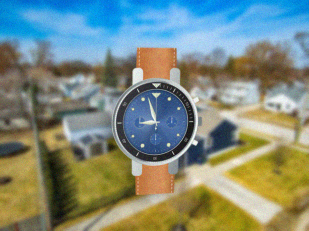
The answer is 8,57
